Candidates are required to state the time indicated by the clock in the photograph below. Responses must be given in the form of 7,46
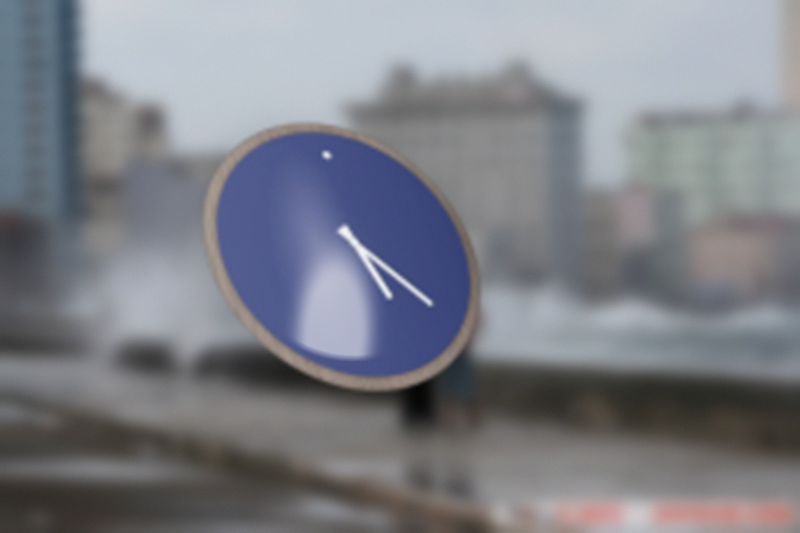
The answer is 5,23
